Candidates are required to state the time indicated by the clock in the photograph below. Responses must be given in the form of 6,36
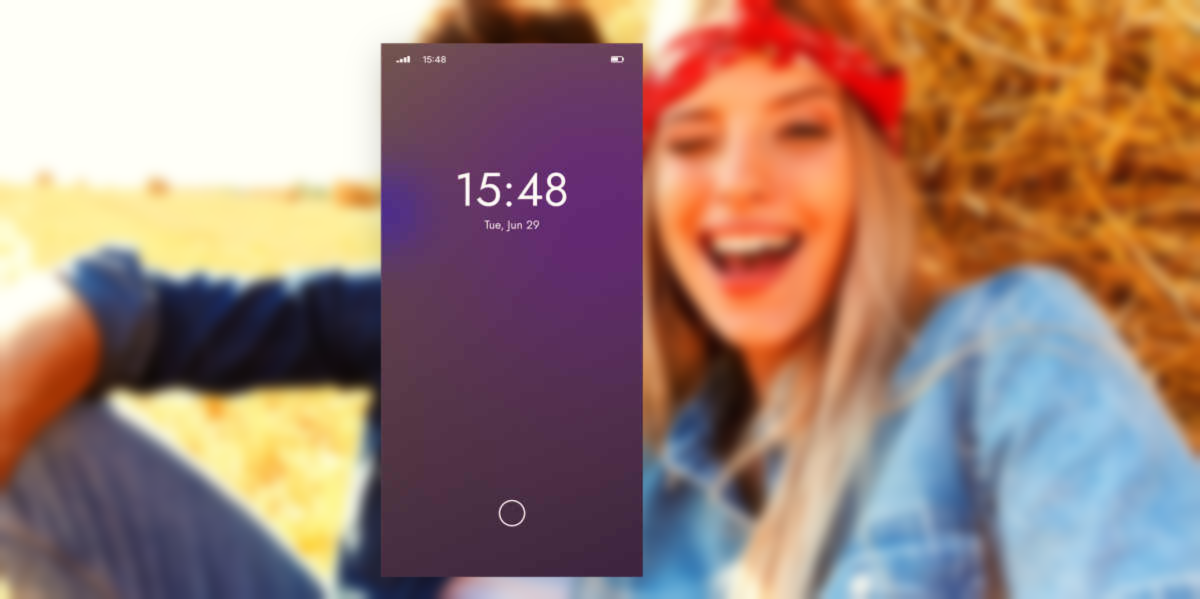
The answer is 15,48
